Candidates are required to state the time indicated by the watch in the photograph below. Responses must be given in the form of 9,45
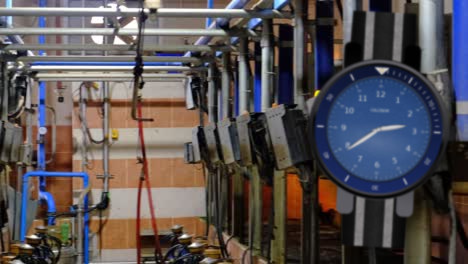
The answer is 2,39
